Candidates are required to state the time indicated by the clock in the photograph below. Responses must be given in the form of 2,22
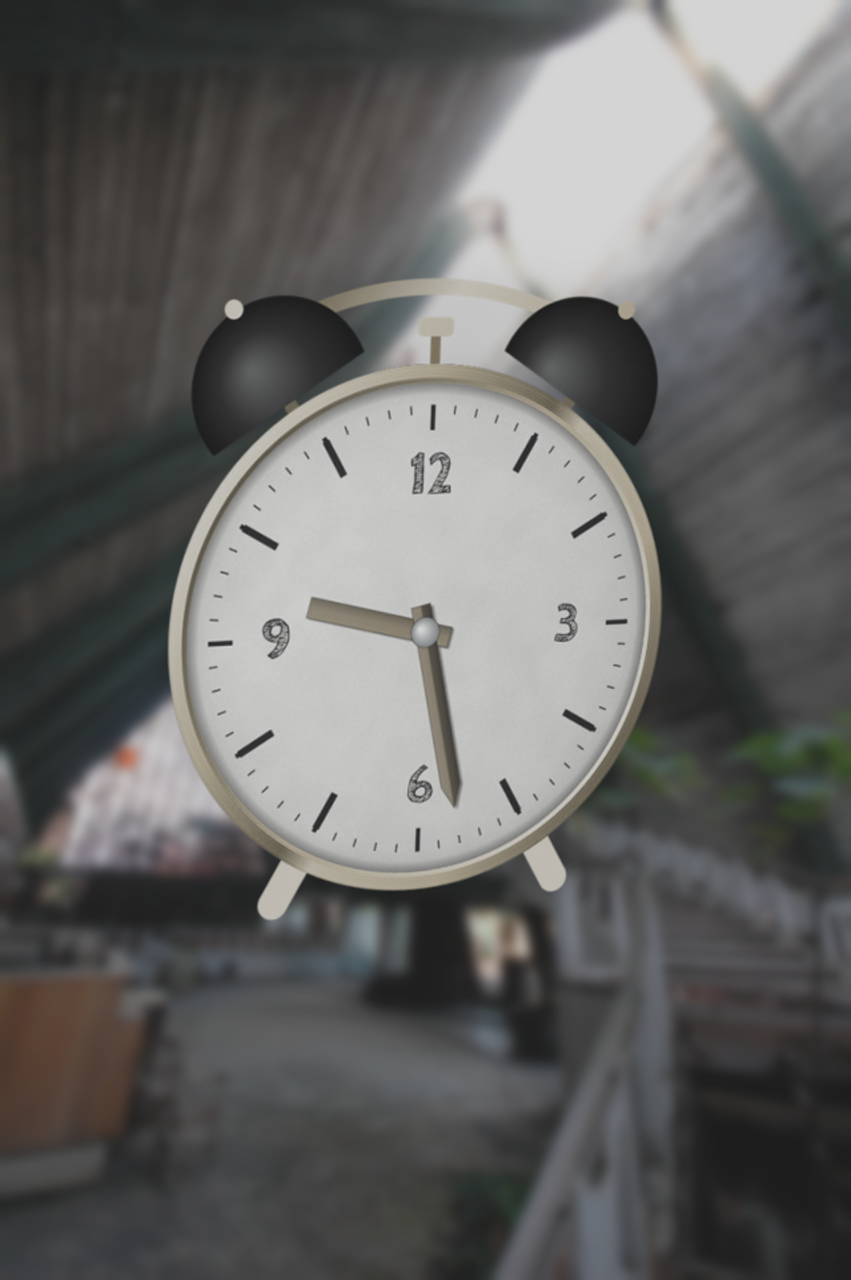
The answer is 9,28
